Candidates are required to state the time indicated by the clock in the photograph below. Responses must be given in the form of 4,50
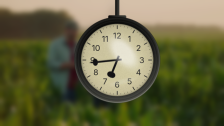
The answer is 6,44
